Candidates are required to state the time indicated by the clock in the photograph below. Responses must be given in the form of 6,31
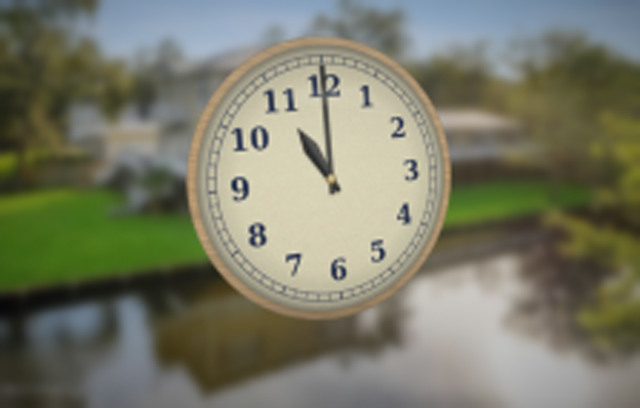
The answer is 11,00
